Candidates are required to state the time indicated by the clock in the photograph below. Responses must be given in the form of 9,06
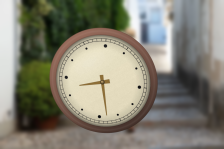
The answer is 8,28
